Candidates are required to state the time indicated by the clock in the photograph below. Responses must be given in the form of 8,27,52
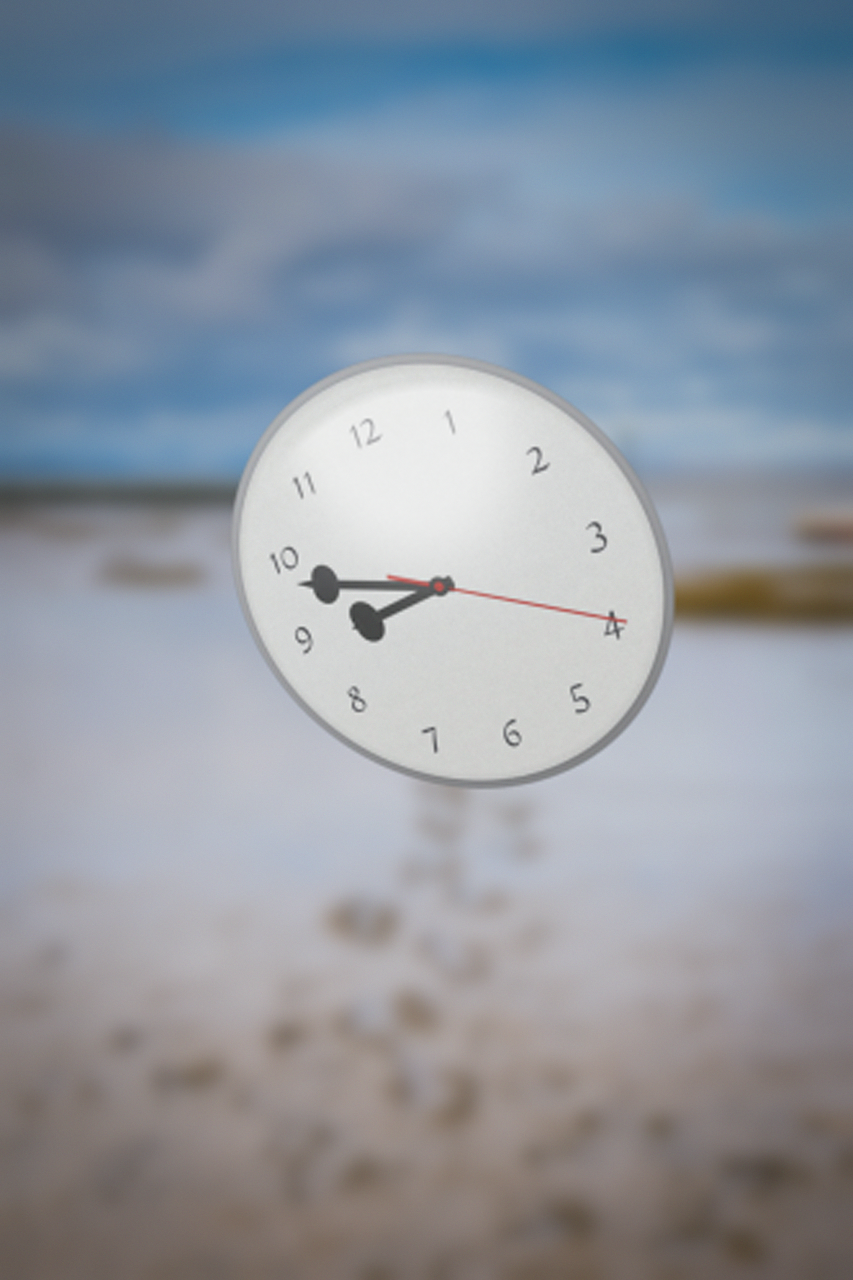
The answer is 8,48,20
